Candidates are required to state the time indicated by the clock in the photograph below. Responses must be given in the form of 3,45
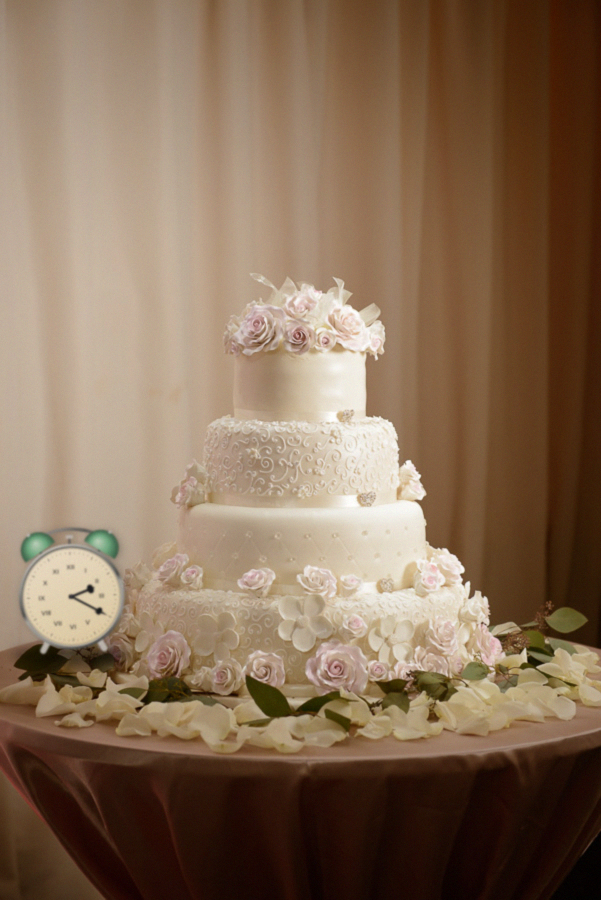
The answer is 2,20
